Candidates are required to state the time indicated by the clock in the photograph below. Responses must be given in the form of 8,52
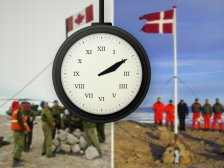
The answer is 2,10
